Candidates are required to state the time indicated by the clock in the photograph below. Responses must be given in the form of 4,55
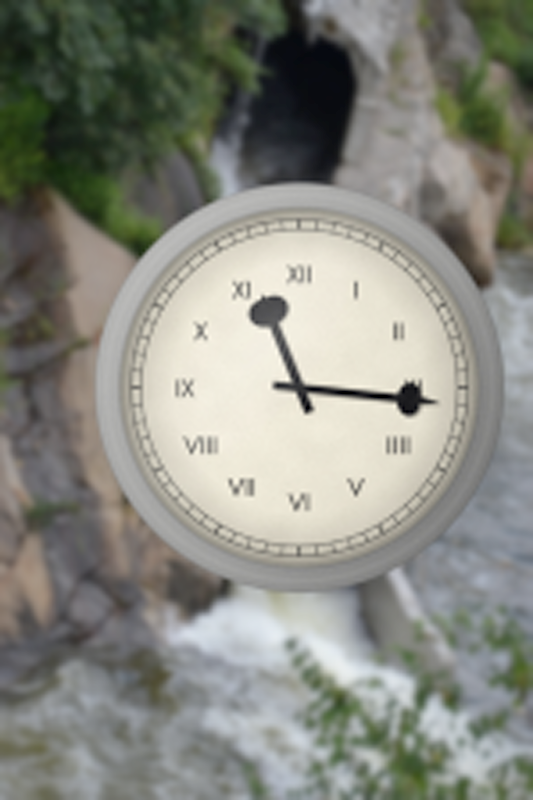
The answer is 11,16
